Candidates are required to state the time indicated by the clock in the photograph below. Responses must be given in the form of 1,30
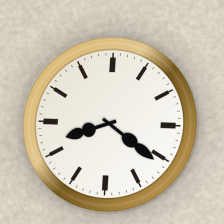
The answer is 8,21
